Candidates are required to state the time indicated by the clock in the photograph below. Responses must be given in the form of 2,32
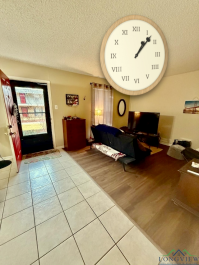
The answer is 1,07
